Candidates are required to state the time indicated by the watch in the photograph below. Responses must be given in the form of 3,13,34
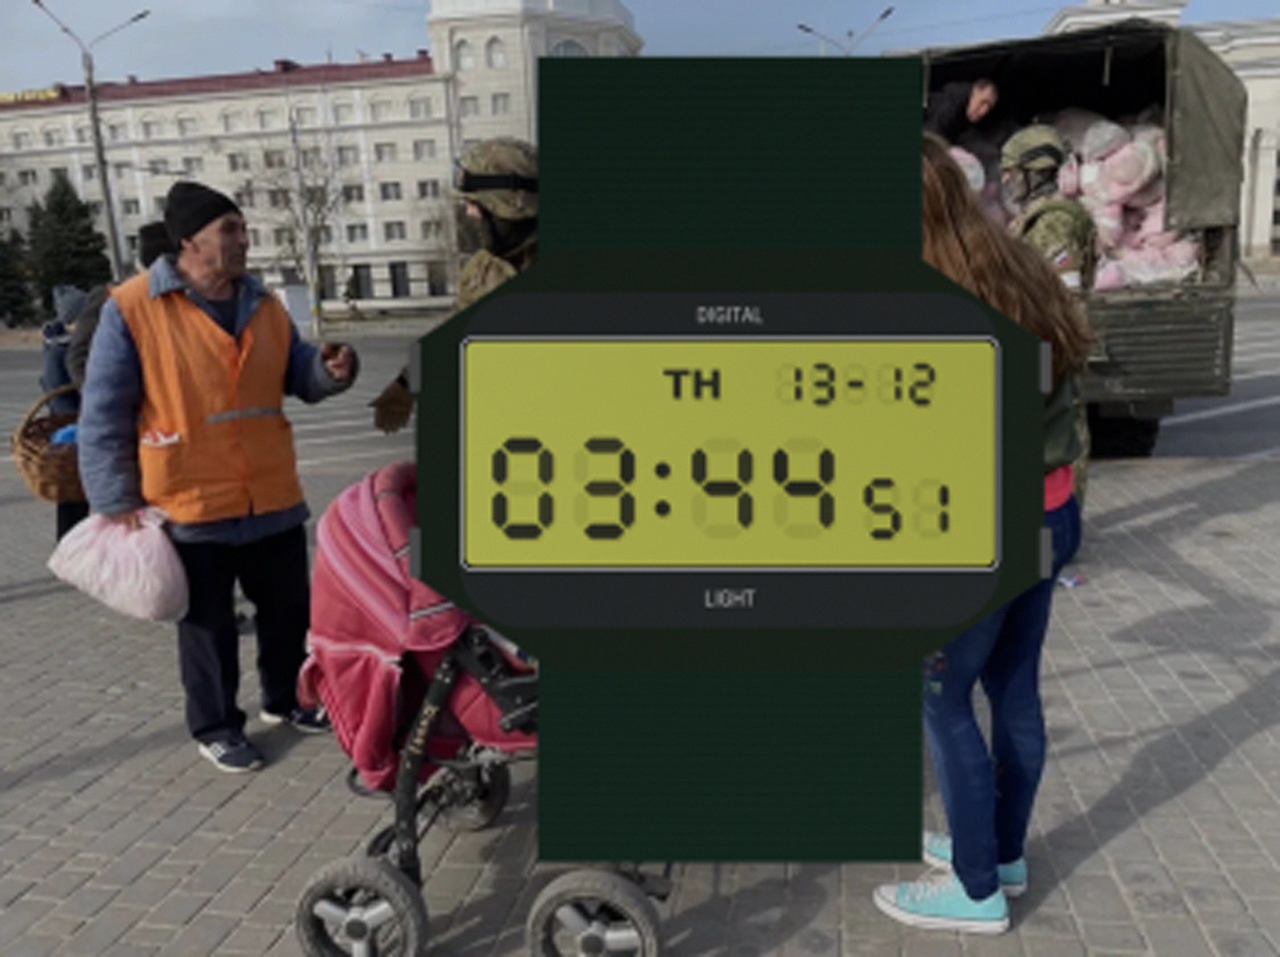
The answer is 3,44,51
